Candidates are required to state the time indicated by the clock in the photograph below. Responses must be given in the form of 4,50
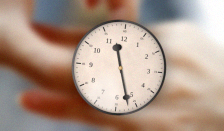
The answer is 11,27
